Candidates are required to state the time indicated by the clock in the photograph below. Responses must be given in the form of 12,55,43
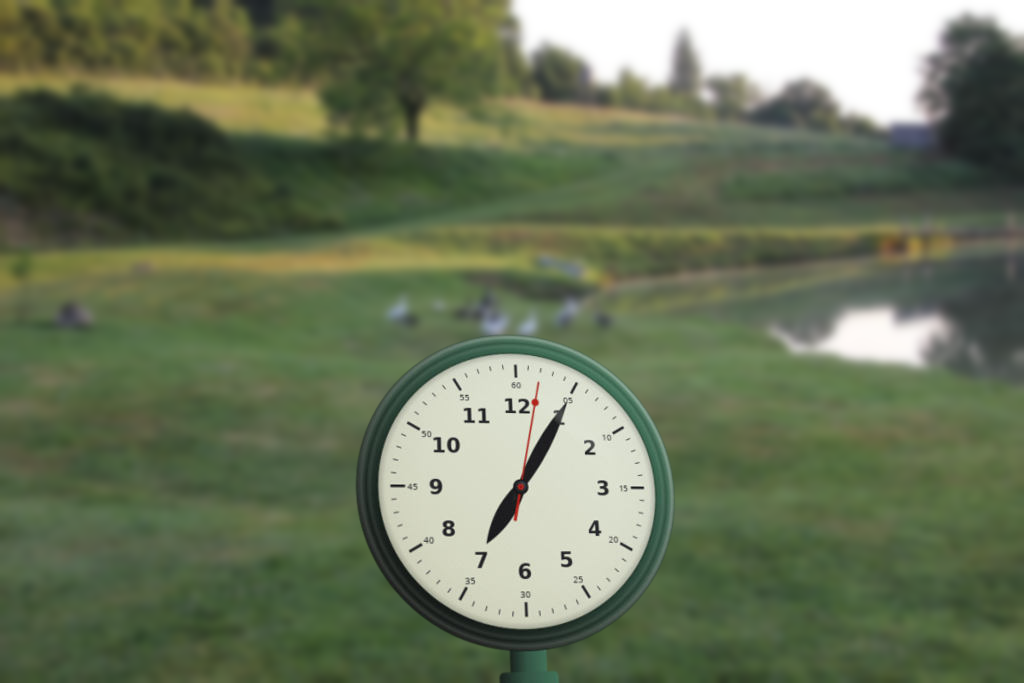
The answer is 7,05,02
